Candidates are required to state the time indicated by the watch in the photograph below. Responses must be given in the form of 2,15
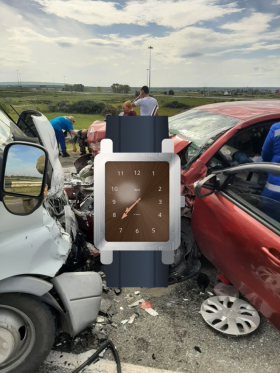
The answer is 7,37
